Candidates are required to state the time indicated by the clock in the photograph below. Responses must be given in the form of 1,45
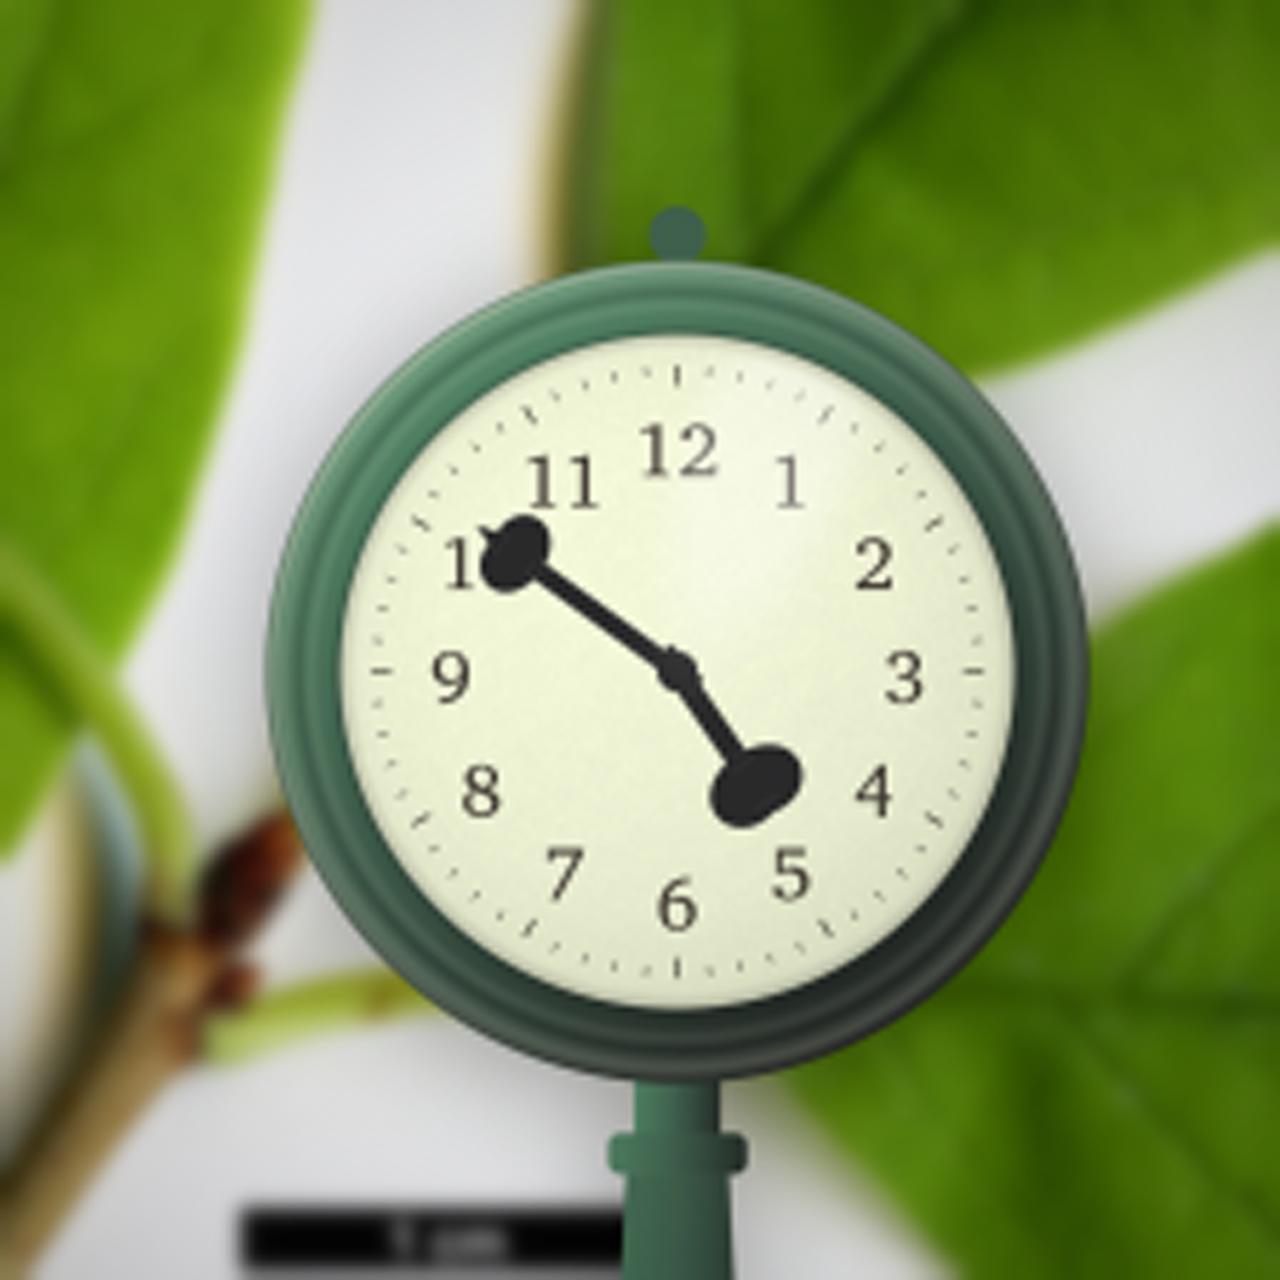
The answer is 4,51
